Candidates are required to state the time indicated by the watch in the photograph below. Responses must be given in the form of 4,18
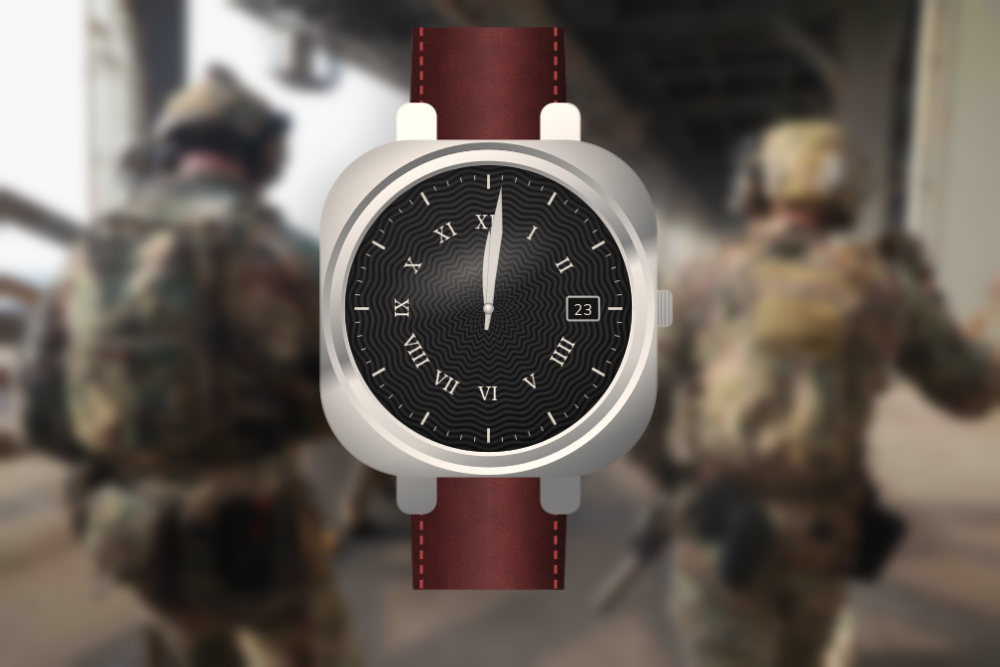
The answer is 12,01
